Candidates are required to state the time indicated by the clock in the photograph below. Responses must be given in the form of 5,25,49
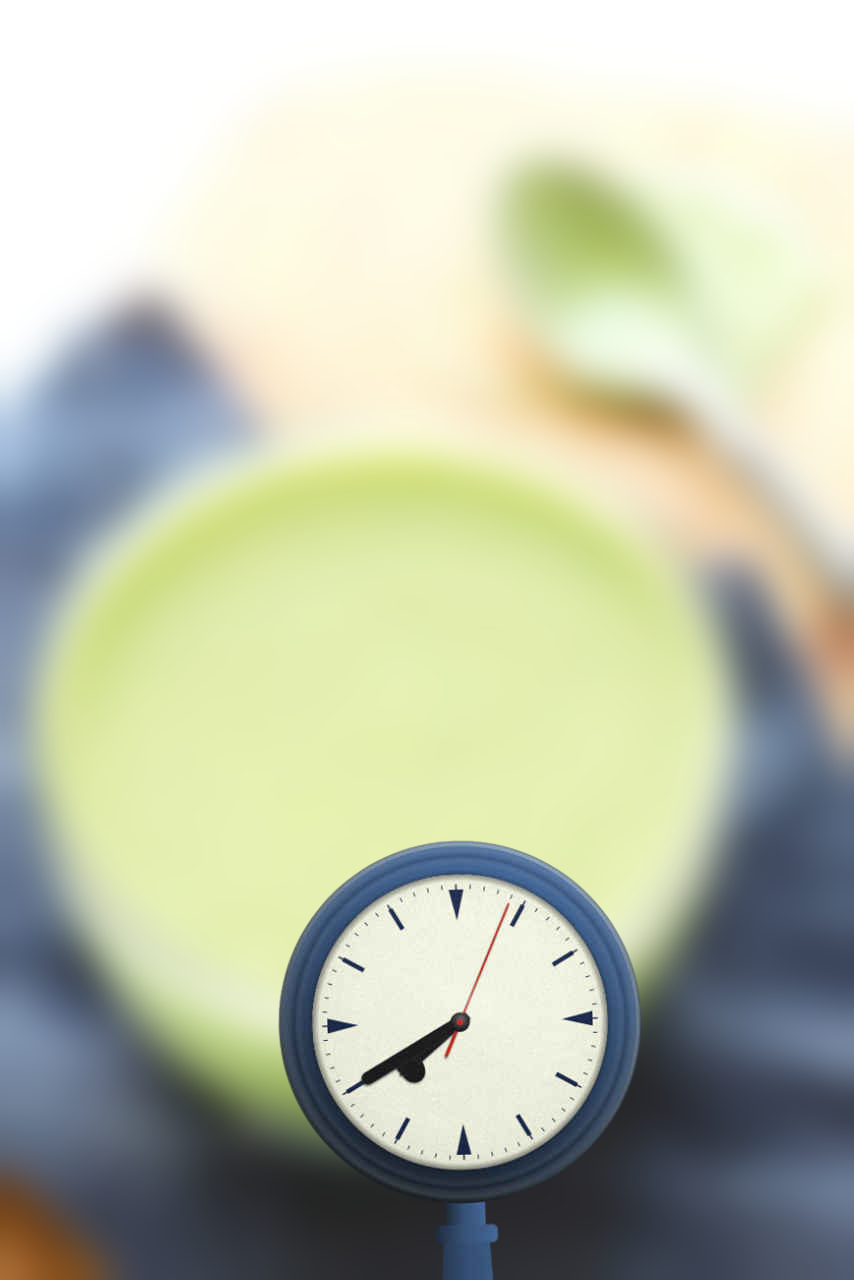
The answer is 7,40,04
